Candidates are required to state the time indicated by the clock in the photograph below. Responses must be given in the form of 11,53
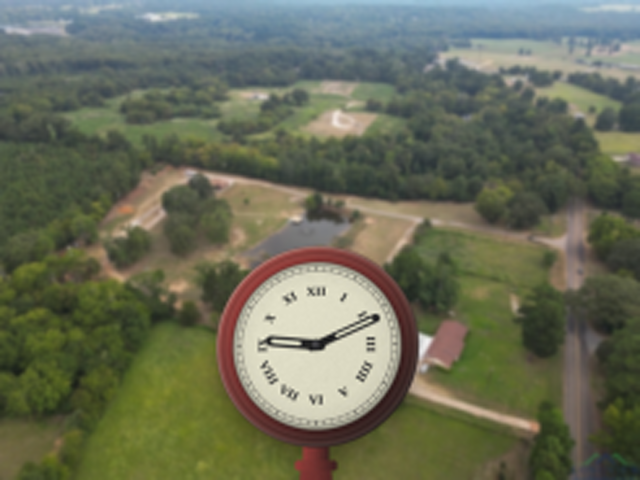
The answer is 9,11
